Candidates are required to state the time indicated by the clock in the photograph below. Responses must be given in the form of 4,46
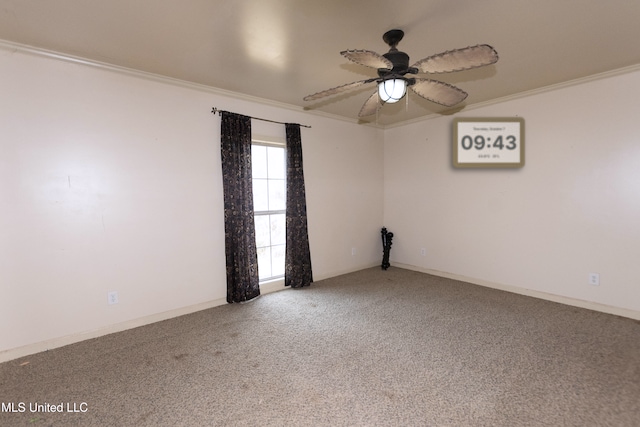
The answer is 9,43
